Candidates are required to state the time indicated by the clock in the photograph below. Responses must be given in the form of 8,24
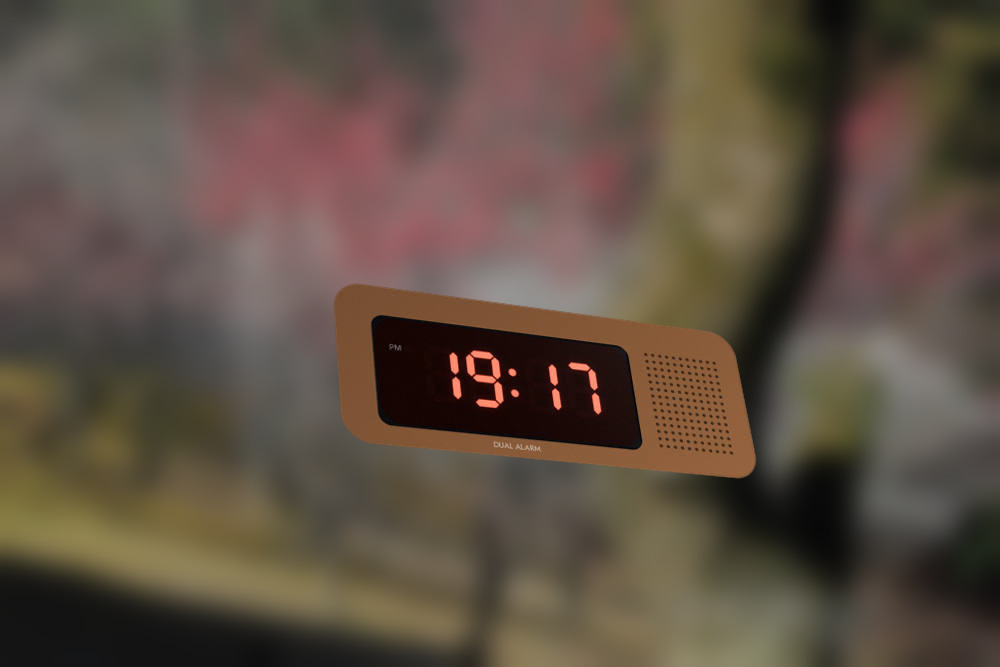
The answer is 19,17
